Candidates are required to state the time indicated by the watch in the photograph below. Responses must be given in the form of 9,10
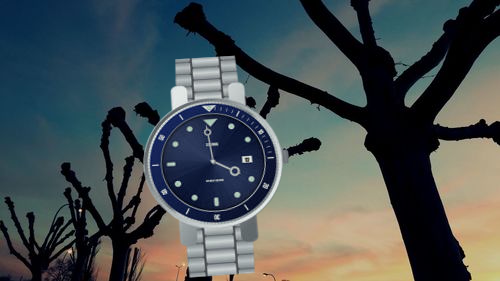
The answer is 3,59
